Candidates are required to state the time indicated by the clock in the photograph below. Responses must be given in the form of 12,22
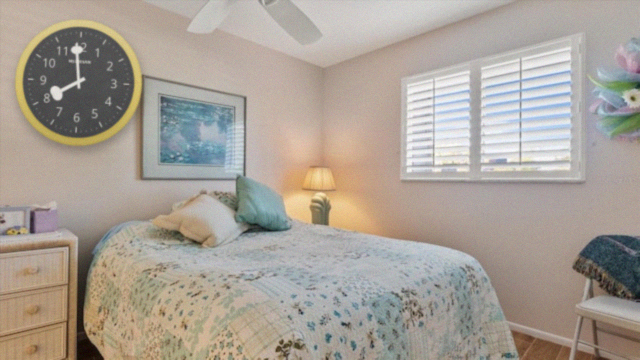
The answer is 7,59
